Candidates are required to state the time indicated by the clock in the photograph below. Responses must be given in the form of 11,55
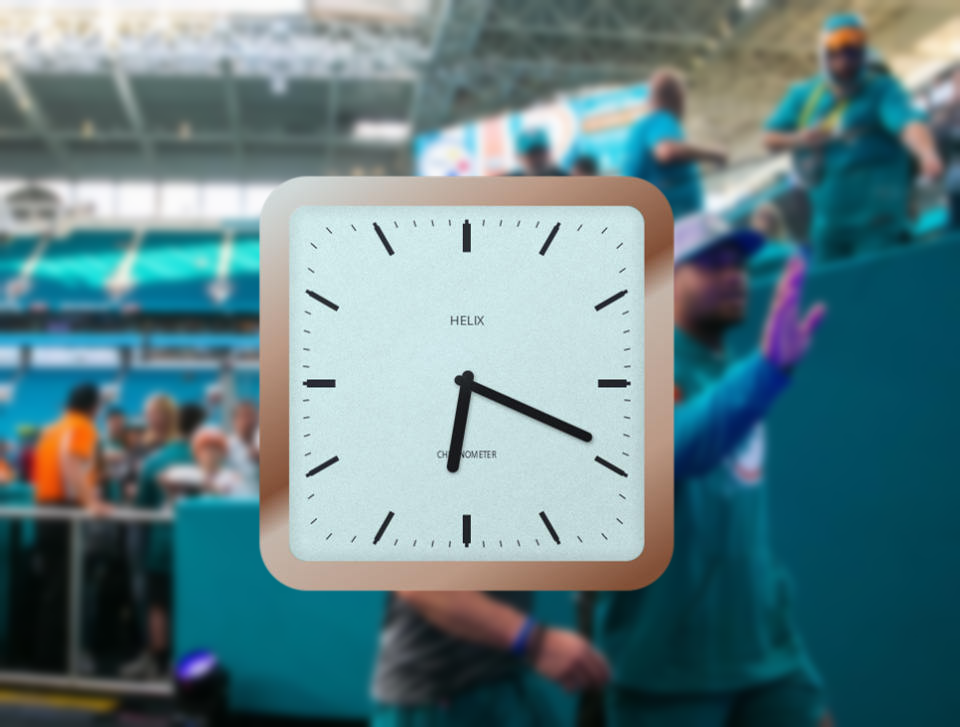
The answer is 6,19
